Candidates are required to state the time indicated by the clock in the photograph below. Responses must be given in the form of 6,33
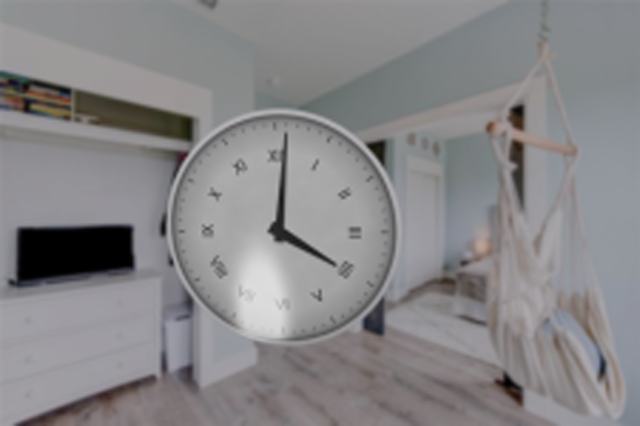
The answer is 4,01
